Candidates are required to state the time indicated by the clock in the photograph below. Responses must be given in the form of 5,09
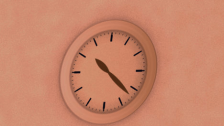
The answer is 10,22
